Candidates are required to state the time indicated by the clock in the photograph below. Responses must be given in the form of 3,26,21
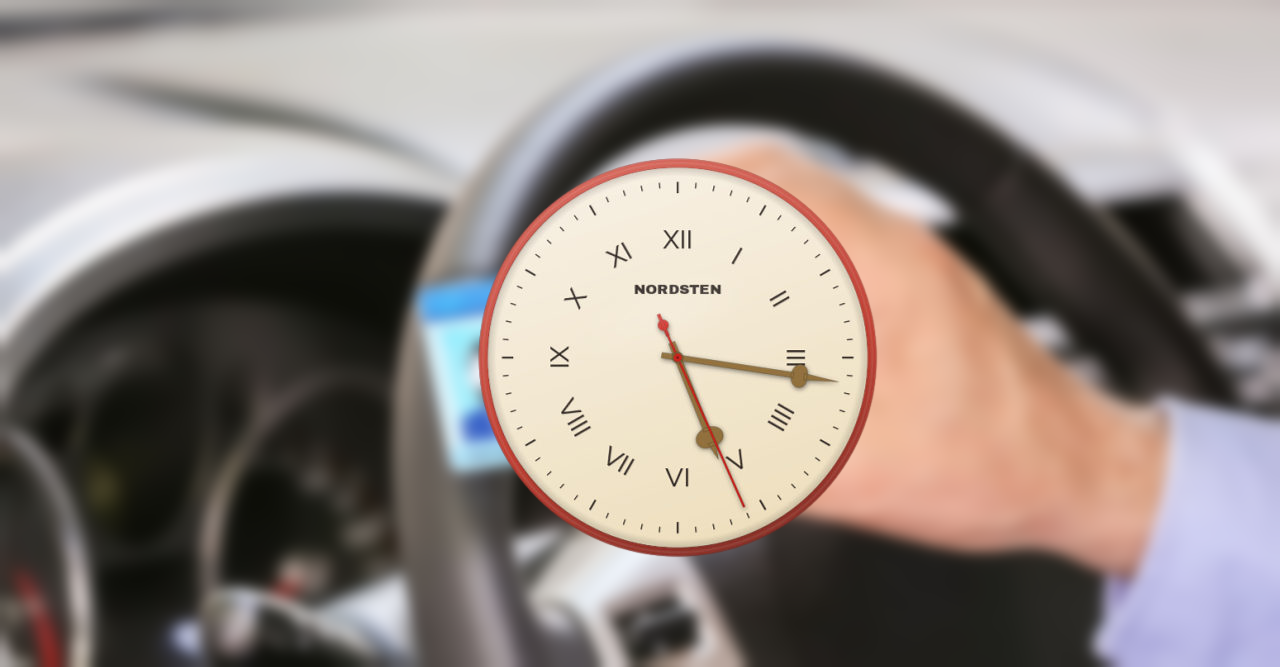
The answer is 5,16,26
